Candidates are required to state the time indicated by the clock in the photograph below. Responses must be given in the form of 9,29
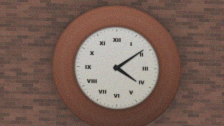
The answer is 4,09
